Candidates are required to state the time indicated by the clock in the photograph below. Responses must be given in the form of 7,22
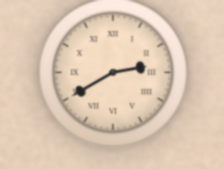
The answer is 2,40
